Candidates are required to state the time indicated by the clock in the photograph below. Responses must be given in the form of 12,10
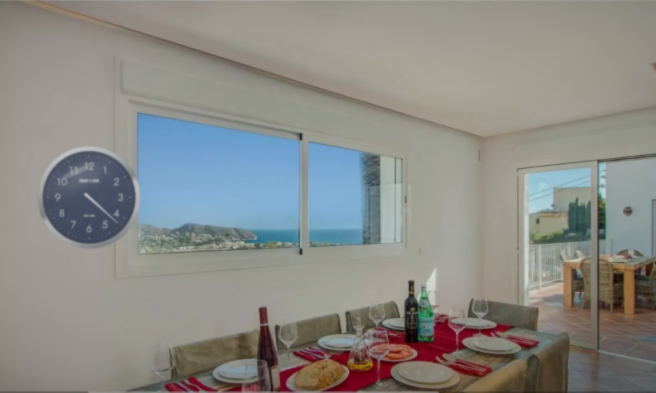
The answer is 4,22
